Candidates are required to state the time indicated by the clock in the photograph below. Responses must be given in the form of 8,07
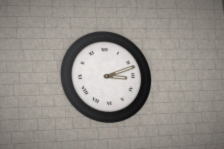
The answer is 3,12
